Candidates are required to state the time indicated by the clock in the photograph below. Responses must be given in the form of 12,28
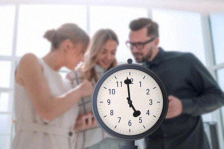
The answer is 4,59
